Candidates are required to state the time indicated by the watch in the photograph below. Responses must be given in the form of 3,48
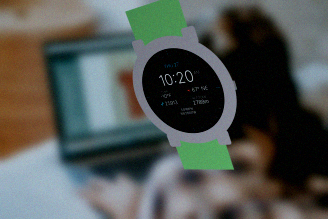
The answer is 10,20
